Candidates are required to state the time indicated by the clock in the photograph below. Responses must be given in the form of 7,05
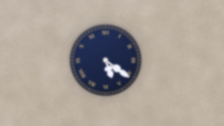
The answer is 5,21
